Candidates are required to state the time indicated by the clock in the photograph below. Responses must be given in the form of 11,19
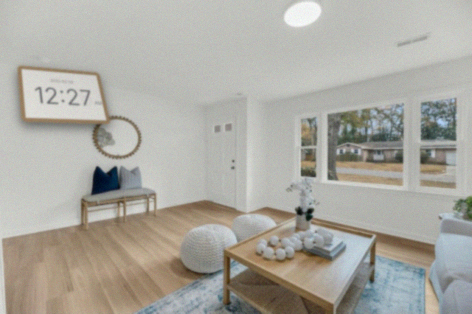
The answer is 12,27
